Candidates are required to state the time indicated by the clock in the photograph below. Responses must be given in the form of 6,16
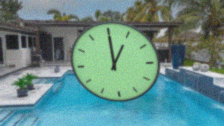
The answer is 1,00
